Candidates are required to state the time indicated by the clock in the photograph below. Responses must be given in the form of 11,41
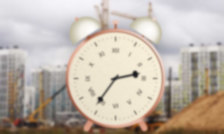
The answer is 2,36
